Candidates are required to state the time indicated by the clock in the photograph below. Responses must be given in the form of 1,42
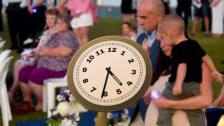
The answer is 4,31
